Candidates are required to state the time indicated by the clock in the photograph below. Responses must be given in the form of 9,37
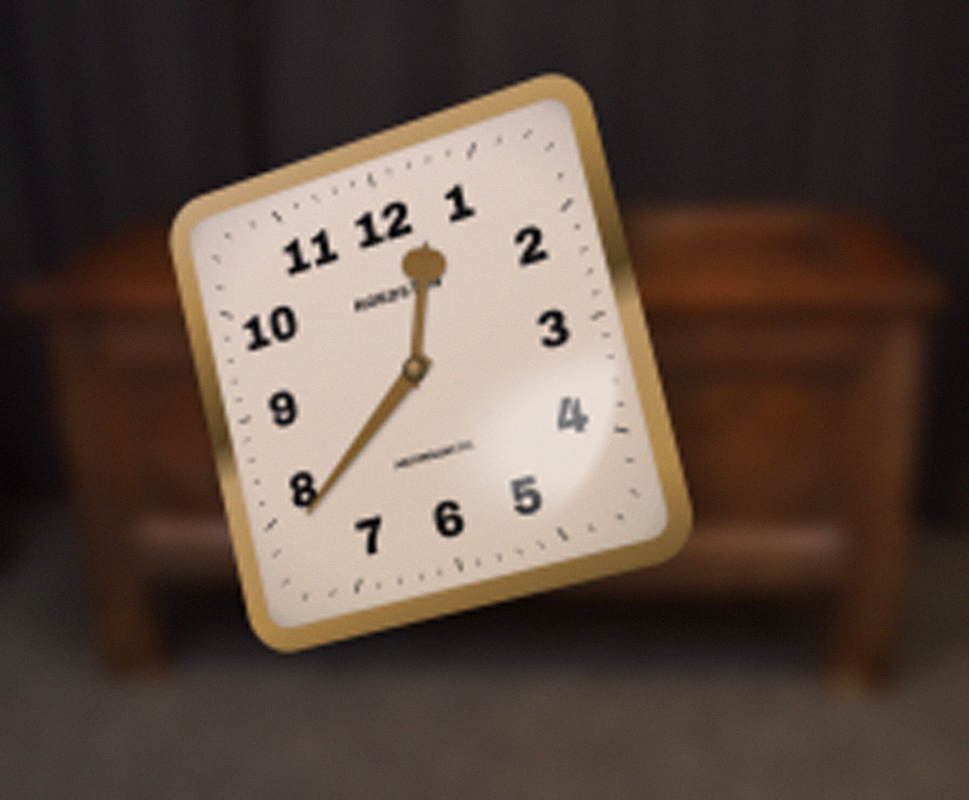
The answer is 12,39
